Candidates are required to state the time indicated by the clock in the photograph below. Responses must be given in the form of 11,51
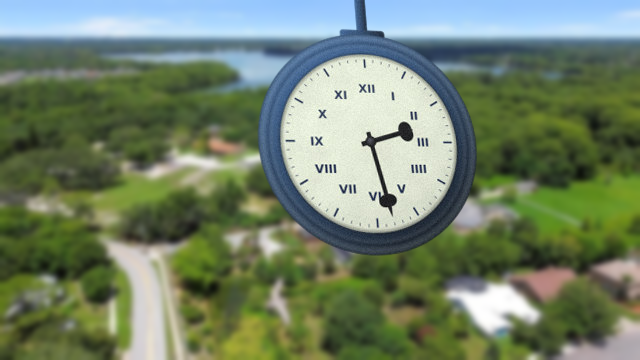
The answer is 2,28
